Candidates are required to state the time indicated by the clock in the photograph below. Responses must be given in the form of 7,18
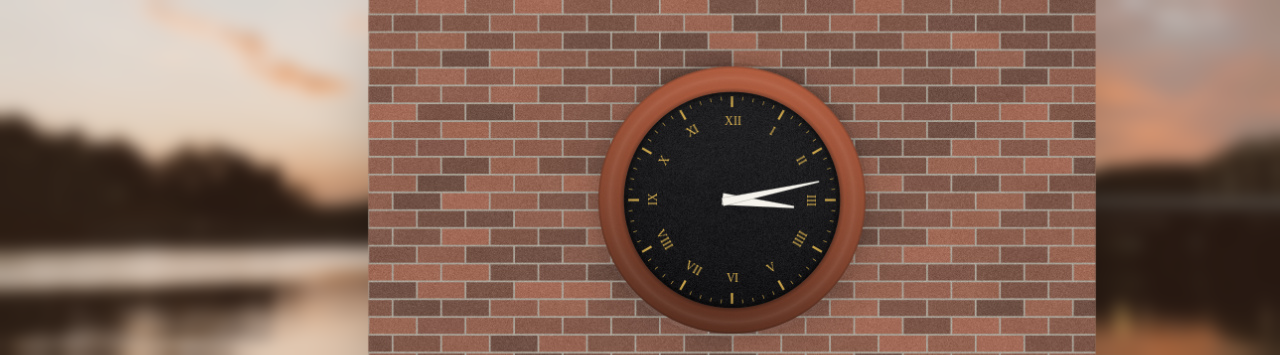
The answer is 3,13
